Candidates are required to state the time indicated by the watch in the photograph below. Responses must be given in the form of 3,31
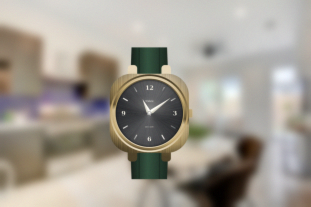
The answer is 11,09
